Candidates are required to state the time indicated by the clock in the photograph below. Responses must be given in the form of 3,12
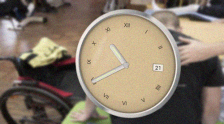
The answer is 10,40
